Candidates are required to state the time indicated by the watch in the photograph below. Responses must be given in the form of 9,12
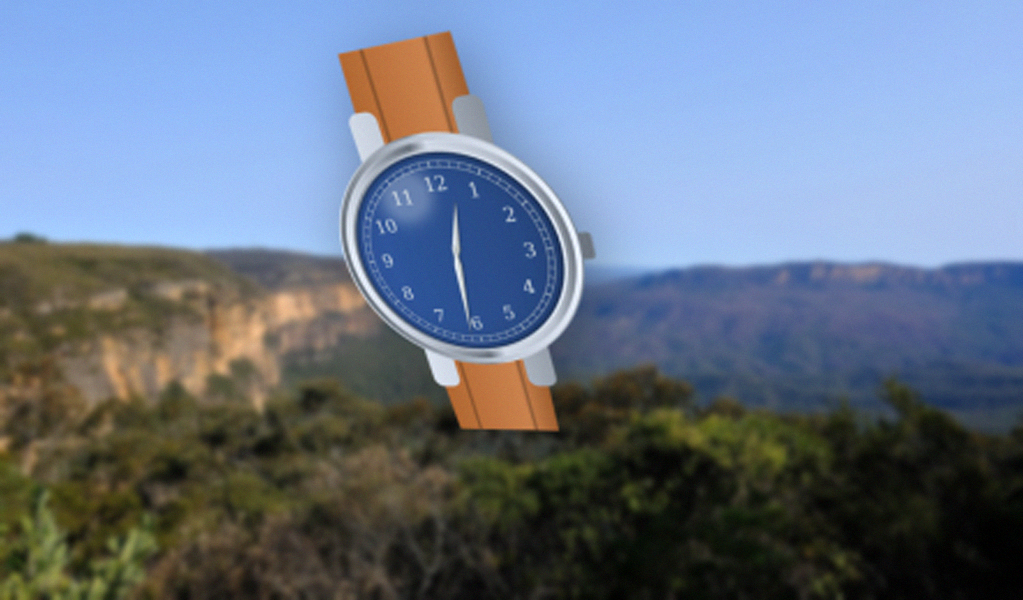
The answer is 12,31
